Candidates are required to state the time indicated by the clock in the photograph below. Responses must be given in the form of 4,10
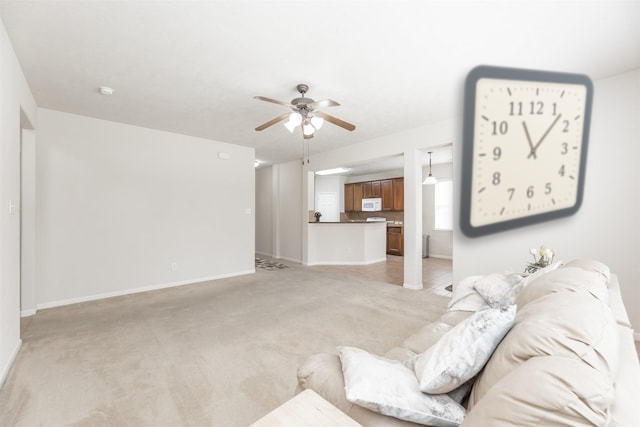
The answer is 11,07
